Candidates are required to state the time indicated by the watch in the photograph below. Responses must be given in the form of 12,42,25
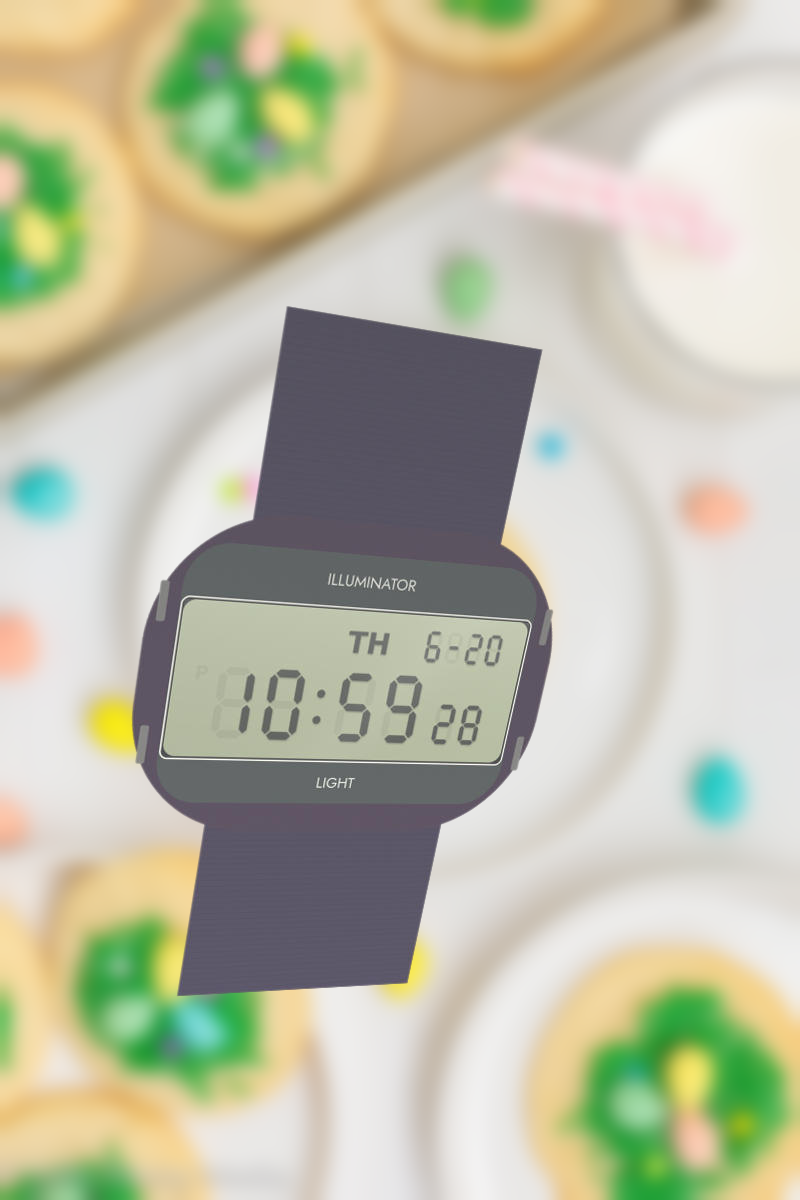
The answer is 10,59,28
